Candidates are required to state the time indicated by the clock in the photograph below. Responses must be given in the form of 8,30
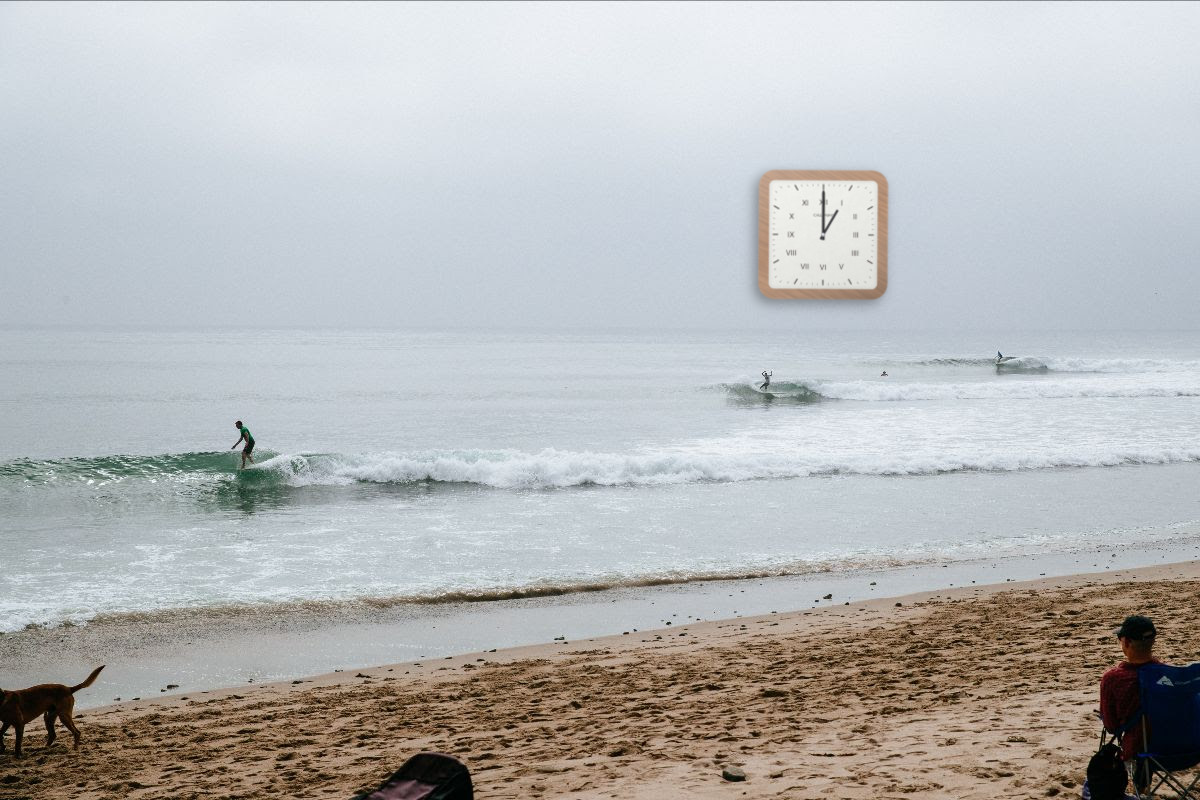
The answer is 1,00
